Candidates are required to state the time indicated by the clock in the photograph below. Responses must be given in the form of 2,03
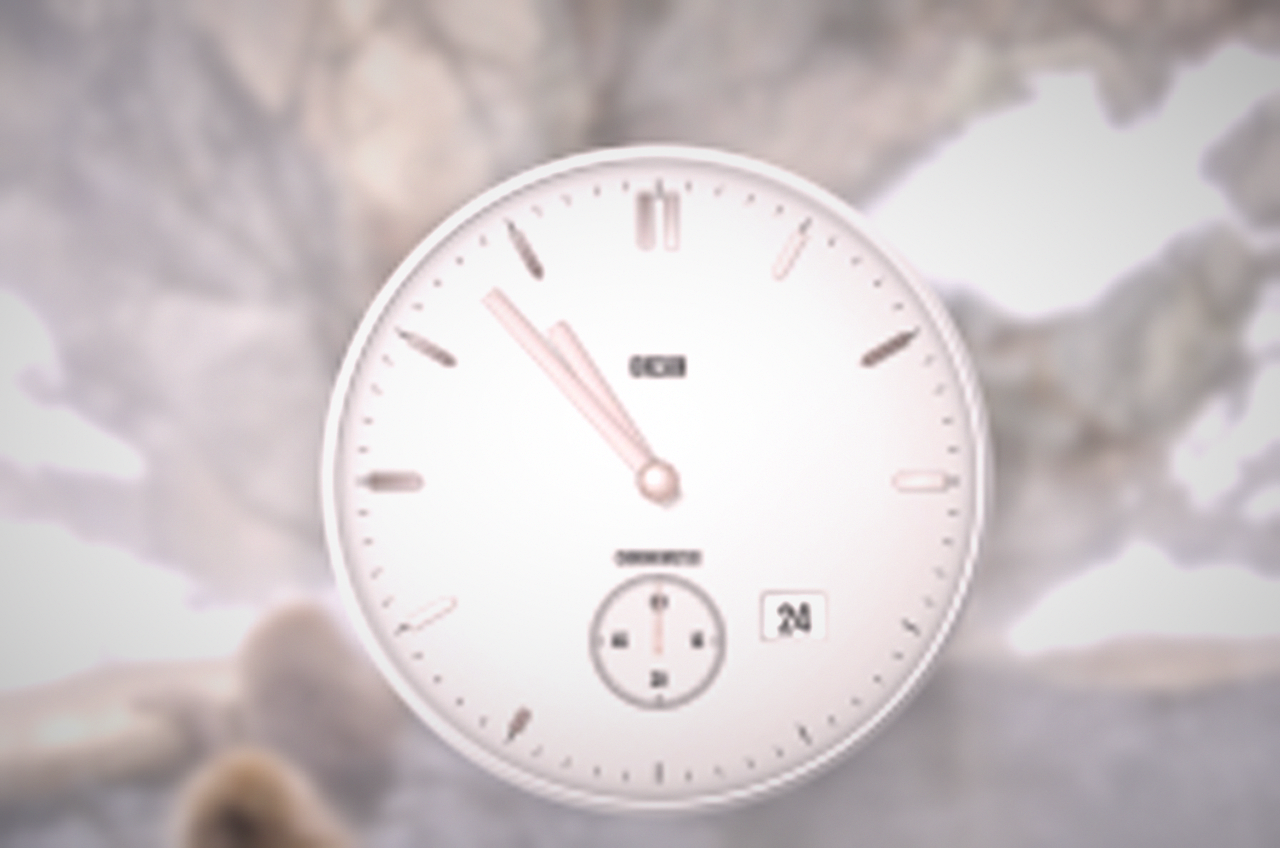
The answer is 10,53
